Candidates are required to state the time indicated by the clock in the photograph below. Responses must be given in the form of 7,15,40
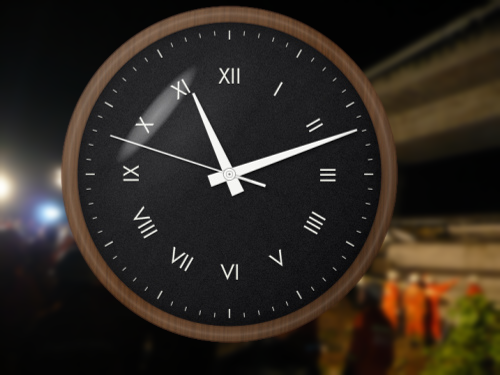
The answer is 11,11,48
